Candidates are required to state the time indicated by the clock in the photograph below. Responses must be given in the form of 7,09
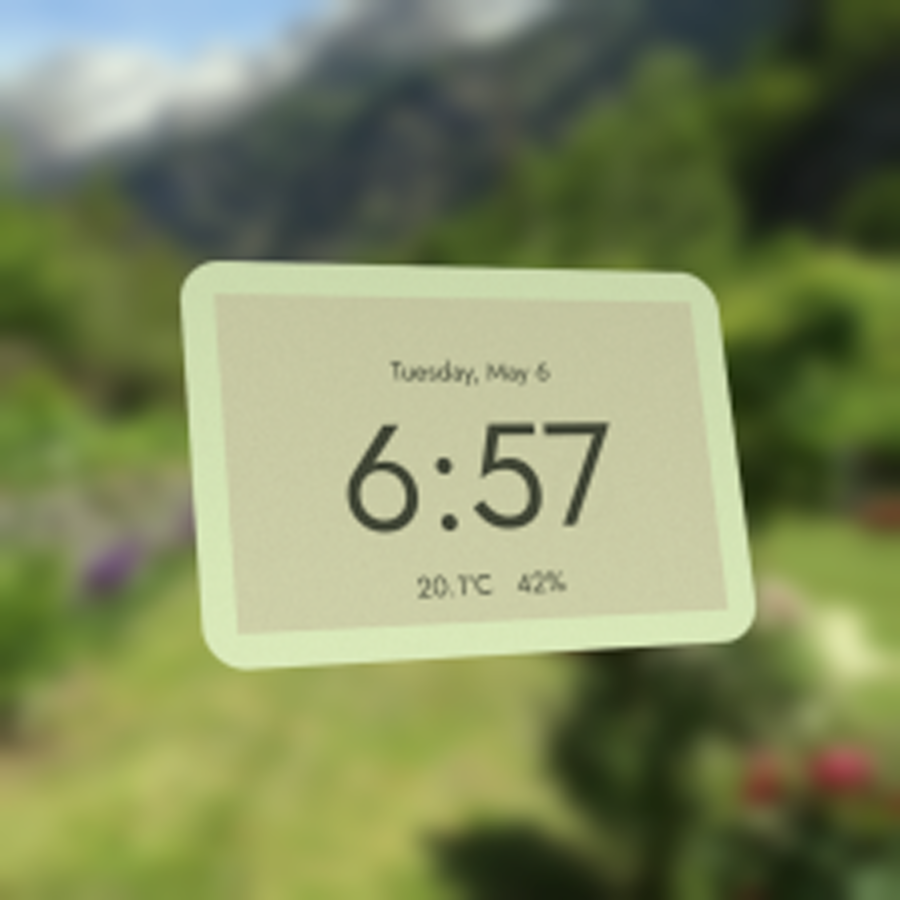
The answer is 6,57
